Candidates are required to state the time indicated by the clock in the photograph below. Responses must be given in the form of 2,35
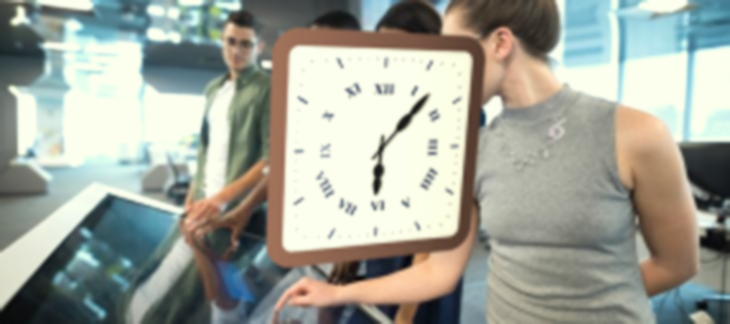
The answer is 6,07
